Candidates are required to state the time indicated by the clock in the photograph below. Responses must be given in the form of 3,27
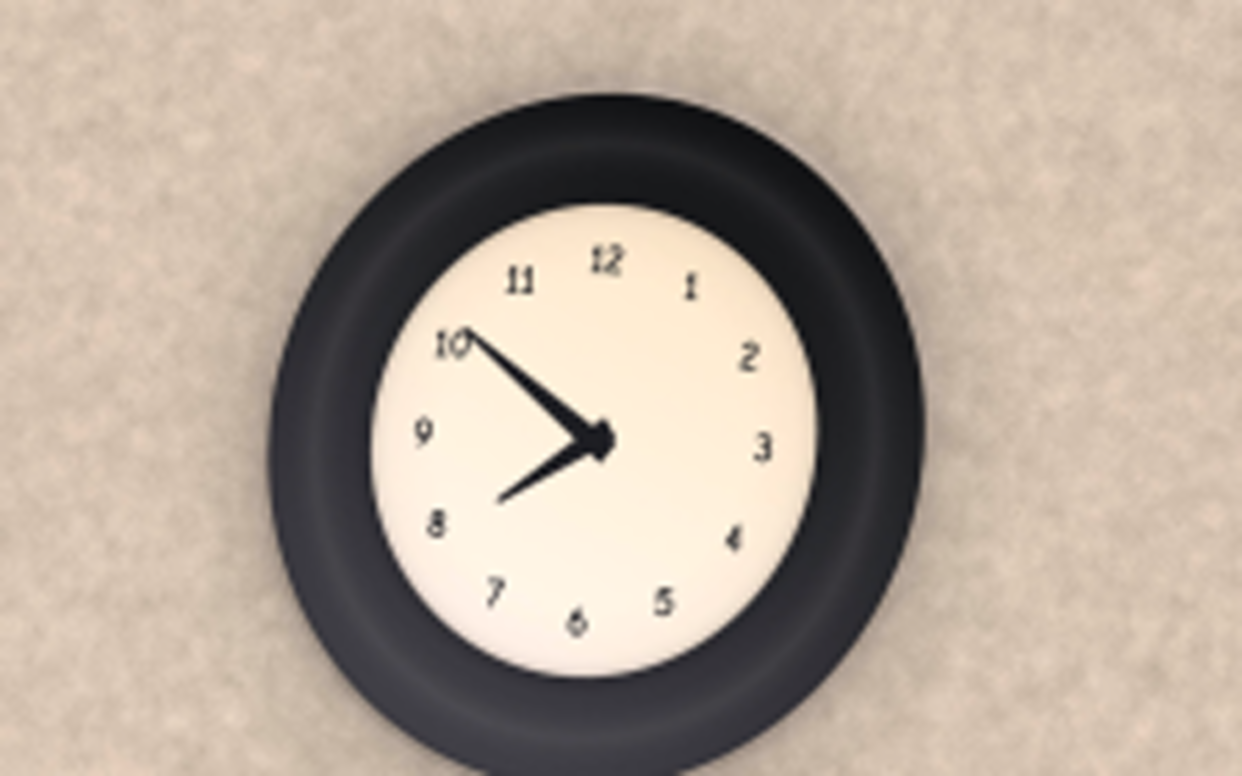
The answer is 7,51
